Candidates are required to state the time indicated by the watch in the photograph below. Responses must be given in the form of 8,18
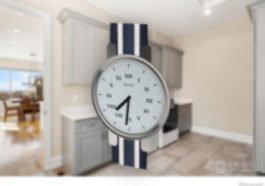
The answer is 7,31
